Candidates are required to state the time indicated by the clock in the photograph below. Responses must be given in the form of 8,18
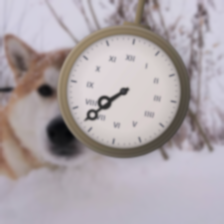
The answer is 7,37
